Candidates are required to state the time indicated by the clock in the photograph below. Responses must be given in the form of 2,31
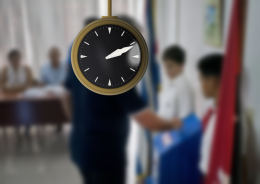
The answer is 2,11
